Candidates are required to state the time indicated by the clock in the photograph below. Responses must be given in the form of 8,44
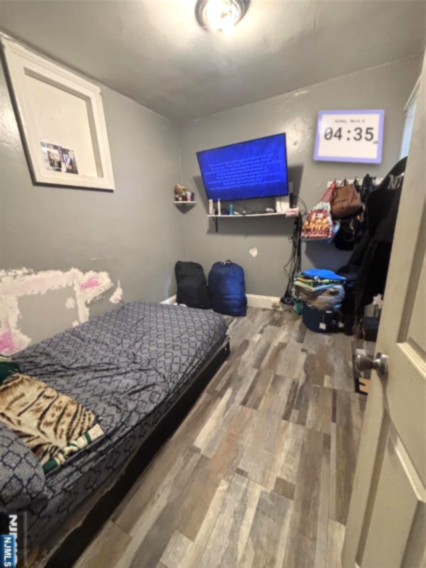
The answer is 4,35
